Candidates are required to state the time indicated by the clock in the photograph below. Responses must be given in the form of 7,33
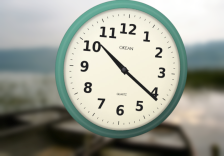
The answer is 10,21
